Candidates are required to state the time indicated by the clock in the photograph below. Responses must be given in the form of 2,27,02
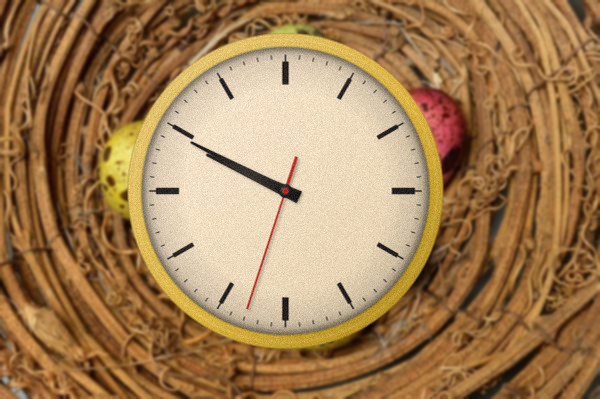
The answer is 9,49,33
